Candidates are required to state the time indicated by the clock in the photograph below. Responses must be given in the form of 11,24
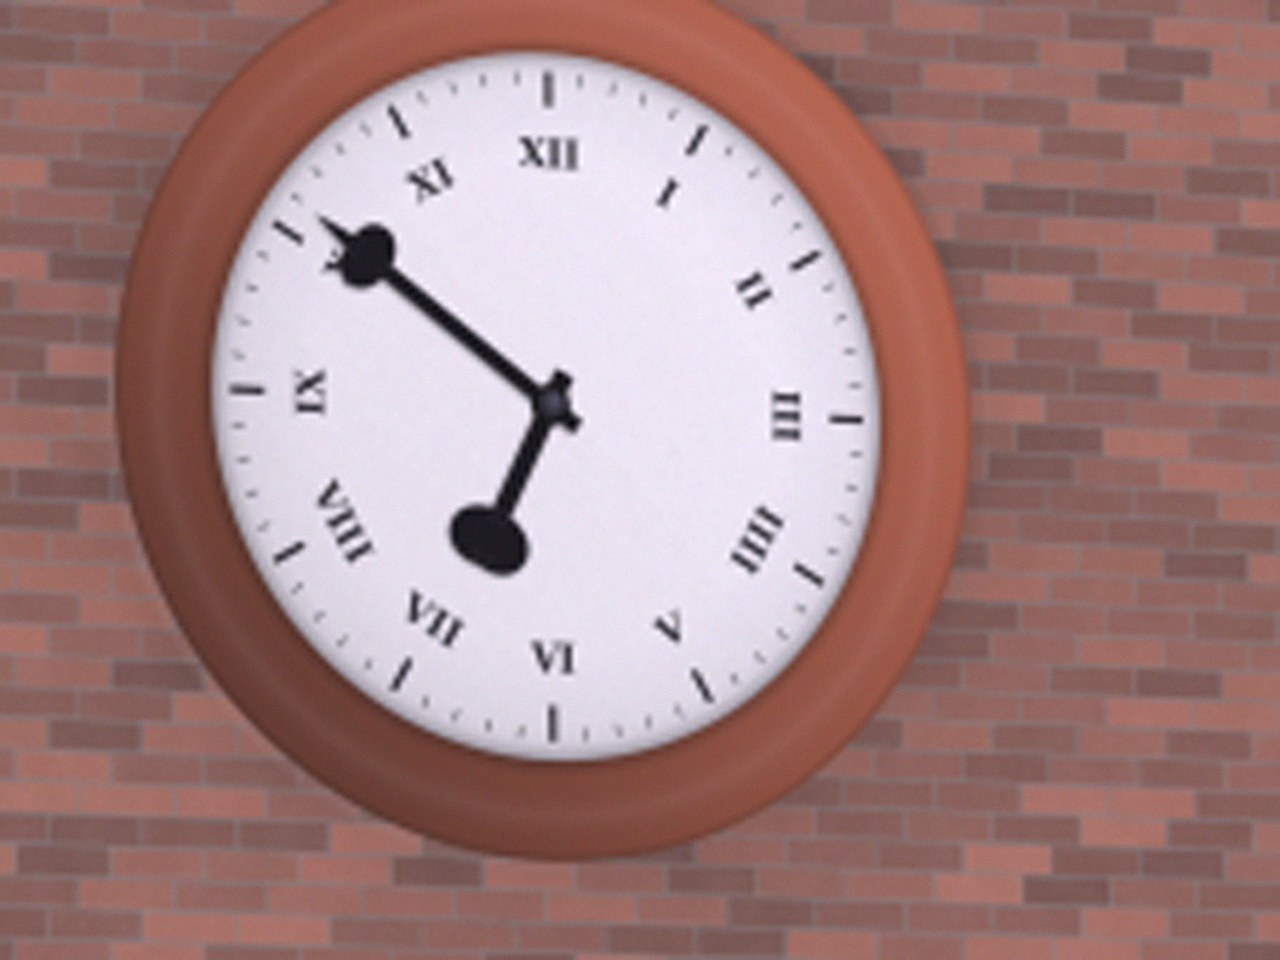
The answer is 6,51
